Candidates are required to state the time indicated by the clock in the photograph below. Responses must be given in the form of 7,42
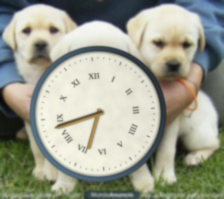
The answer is 6,43
